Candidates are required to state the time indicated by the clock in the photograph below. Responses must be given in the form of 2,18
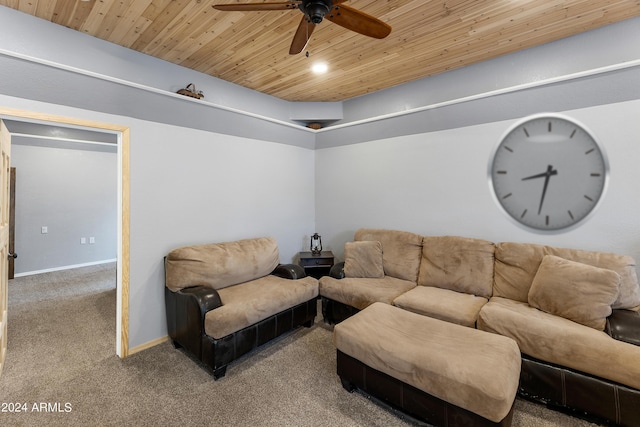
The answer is 8,32
